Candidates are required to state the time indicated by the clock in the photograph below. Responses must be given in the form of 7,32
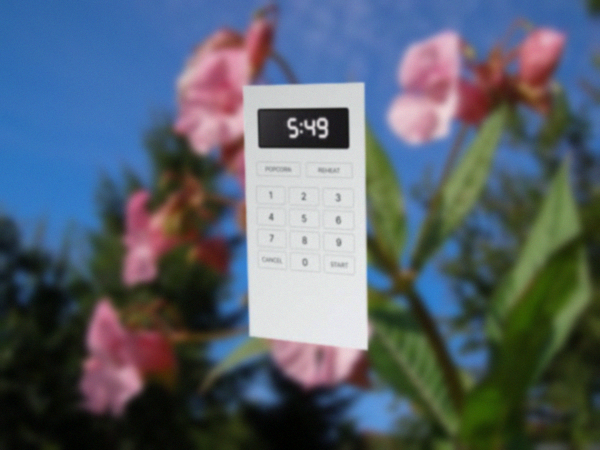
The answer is 5,49
